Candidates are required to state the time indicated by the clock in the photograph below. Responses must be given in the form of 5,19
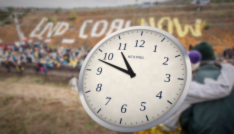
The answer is 10,48
